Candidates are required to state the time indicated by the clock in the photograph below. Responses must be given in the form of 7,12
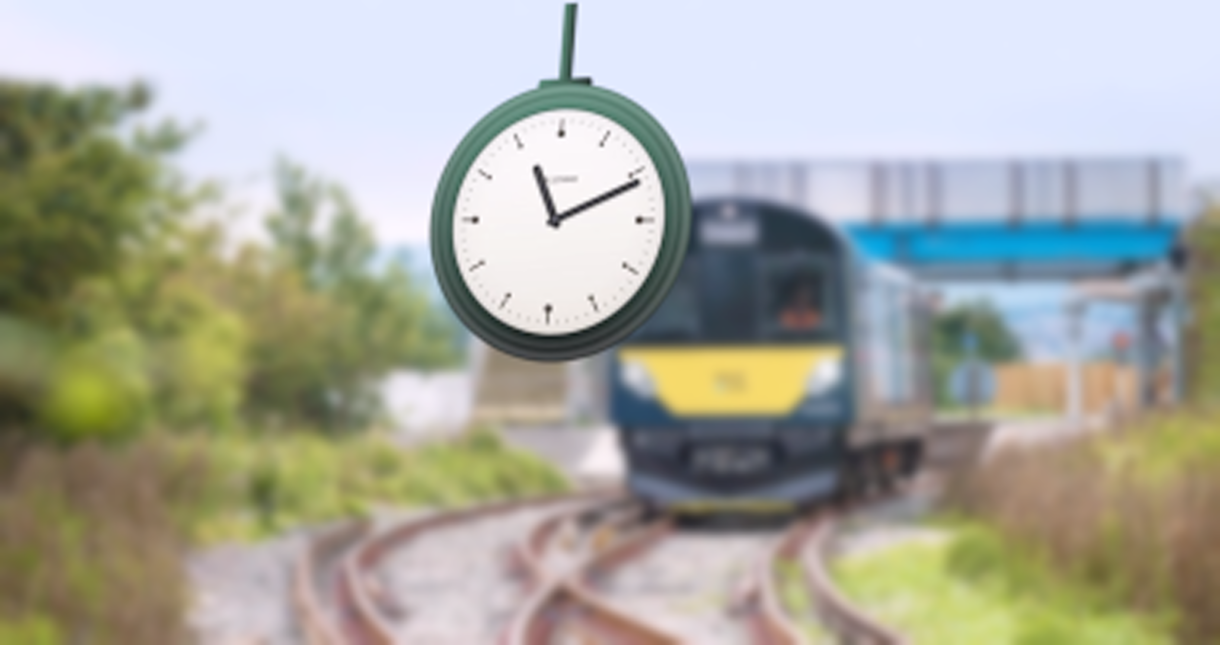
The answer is 11,11
